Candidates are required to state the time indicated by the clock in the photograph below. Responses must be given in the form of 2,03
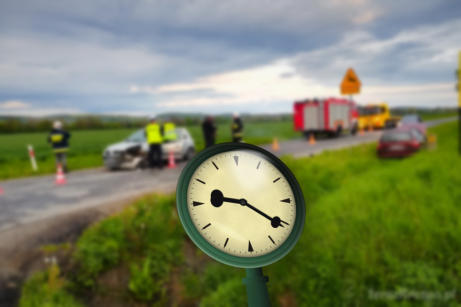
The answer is 9,21
